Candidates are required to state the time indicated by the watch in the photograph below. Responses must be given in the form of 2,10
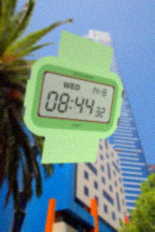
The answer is 8,44
